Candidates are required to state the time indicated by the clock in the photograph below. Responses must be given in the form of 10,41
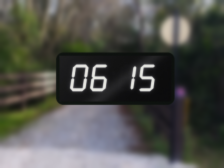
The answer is 6,15
